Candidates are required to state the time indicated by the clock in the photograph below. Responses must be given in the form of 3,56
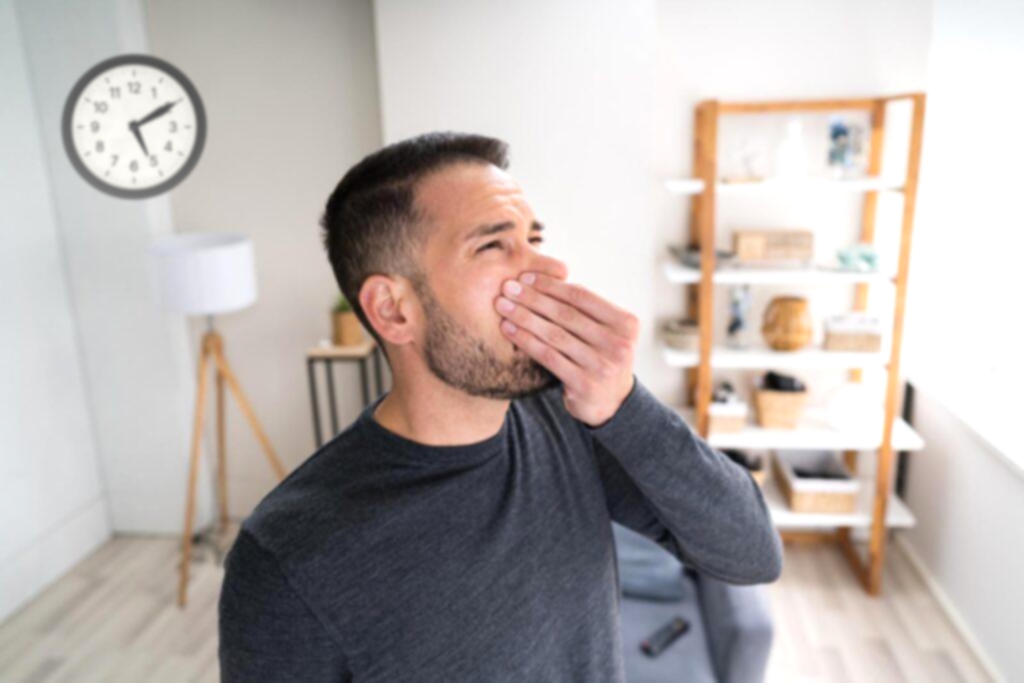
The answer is 5,10
